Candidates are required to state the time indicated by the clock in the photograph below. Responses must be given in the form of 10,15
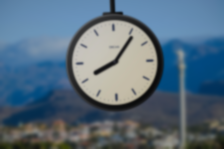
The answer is 8,06
